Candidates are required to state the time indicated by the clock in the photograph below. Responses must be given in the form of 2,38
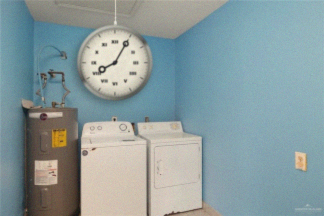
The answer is 8,05
